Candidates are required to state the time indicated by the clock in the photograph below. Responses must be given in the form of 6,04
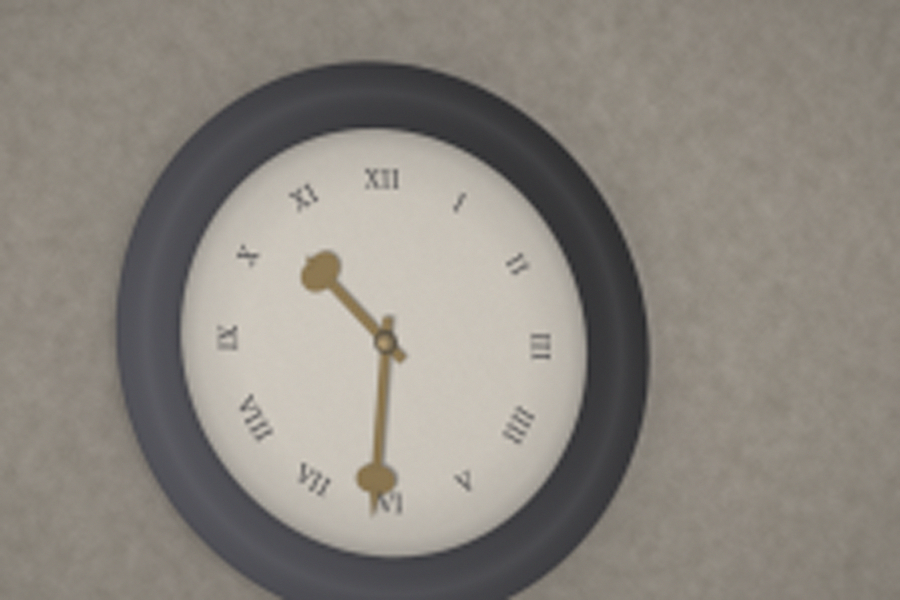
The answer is 10,31
